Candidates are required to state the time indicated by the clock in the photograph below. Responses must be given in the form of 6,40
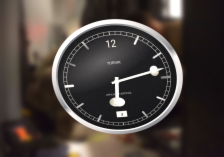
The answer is 6,13
